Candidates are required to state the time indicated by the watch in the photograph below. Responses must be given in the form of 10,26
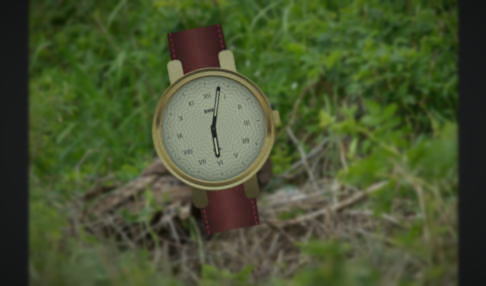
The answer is 6,03
